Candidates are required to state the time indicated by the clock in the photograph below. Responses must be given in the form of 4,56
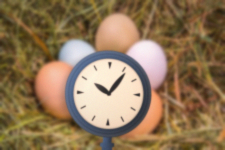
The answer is 10,06
